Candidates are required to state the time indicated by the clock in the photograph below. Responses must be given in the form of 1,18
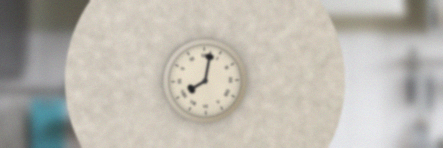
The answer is 8,02
